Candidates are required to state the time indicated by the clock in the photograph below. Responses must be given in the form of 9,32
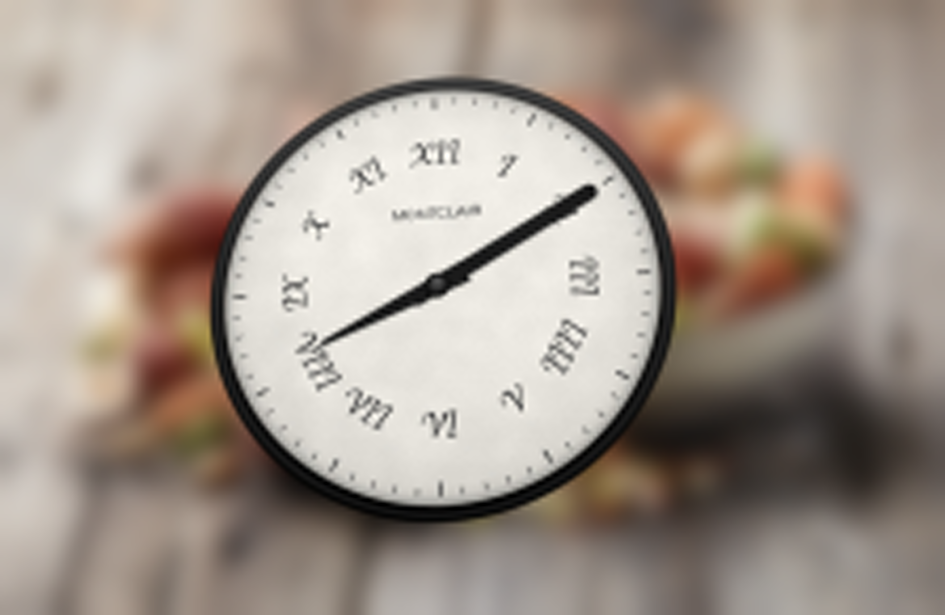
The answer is 8,10
